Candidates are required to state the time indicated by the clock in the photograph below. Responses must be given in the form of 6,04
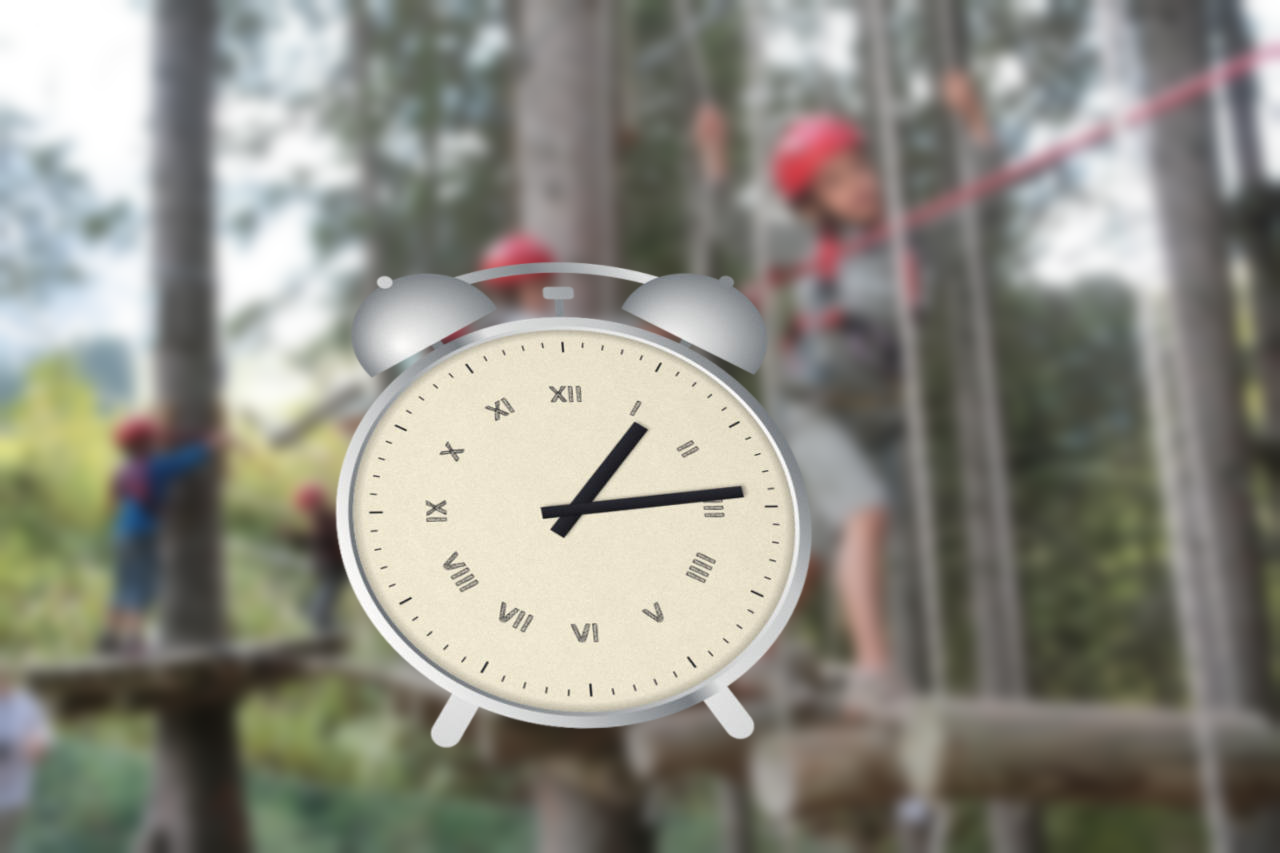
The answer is 1,14
